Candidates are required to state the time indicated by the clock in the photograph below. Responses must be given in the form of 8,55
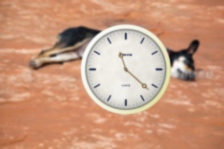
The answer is 11,22
